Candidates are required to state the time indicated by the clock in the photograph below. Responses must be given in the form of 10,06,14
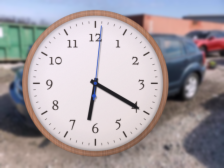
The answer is 6,20,01
